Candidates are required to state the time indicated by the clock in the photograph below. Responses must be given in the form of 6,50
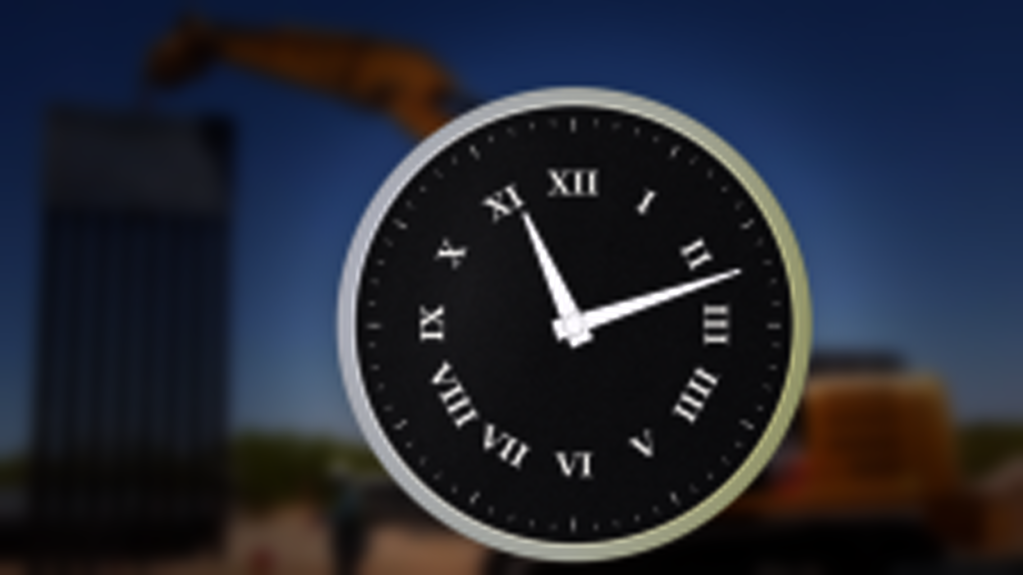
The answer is 11,12
